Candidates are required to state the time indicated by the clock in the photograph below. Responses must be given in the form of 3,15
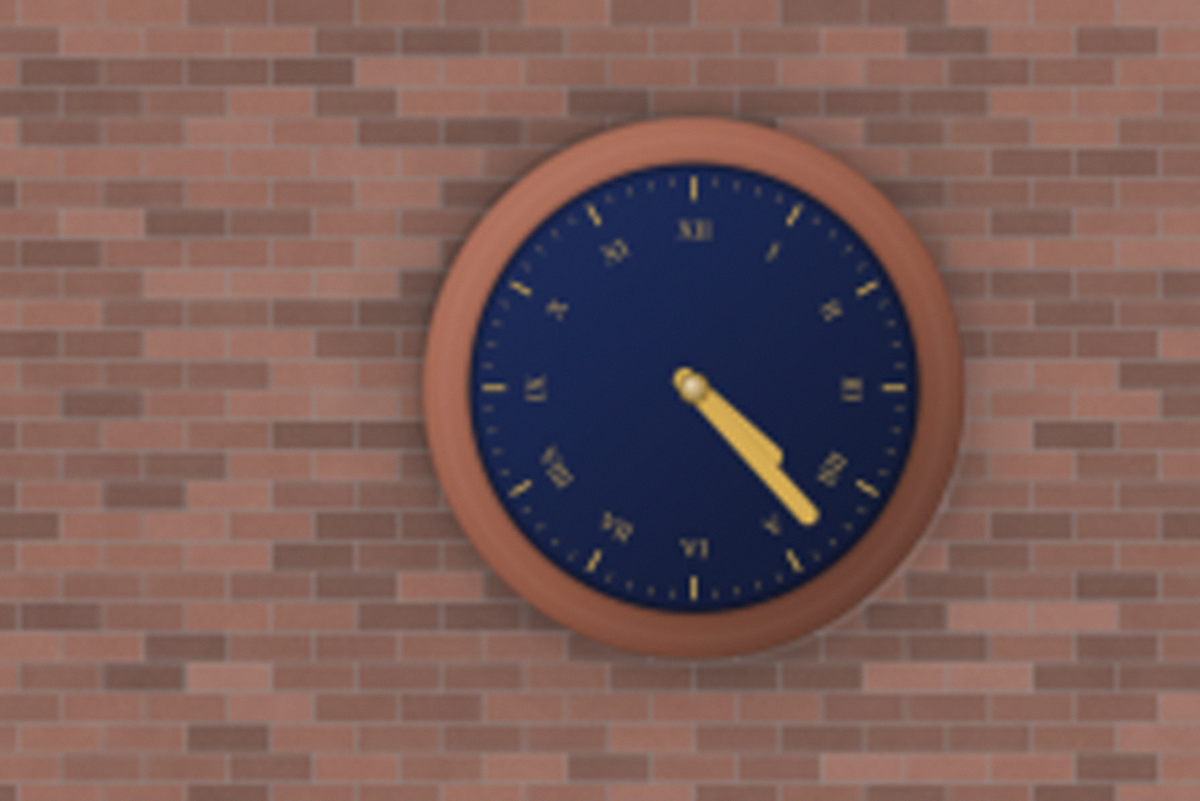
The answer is 4,23
